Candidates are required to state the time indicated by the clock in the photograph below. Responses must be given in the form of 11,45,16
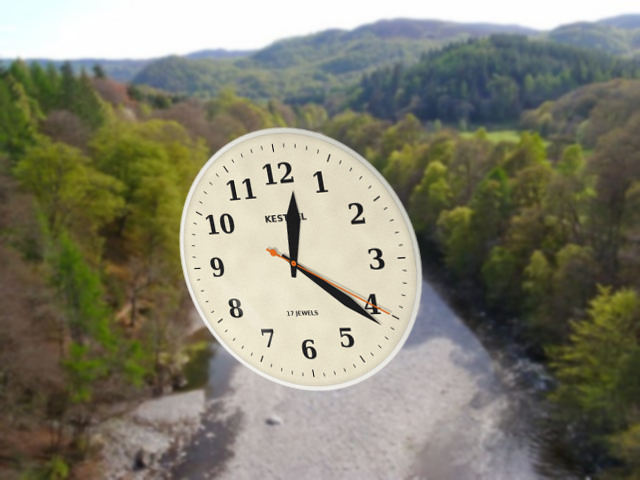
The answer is 12,21,20
